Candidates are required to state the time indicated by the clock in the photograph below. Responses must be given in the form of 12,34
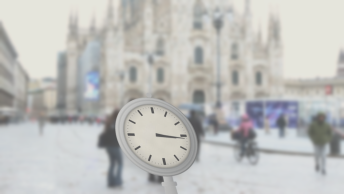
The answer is 3,16
